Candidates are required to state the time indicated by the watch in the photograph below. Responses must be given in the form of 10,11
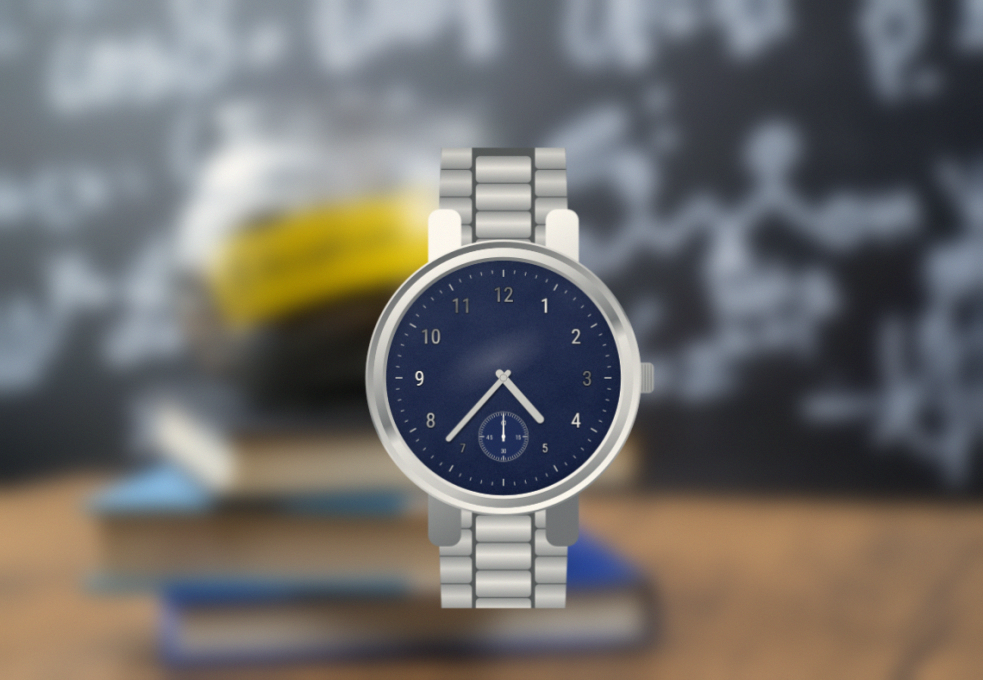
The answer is 4,37
